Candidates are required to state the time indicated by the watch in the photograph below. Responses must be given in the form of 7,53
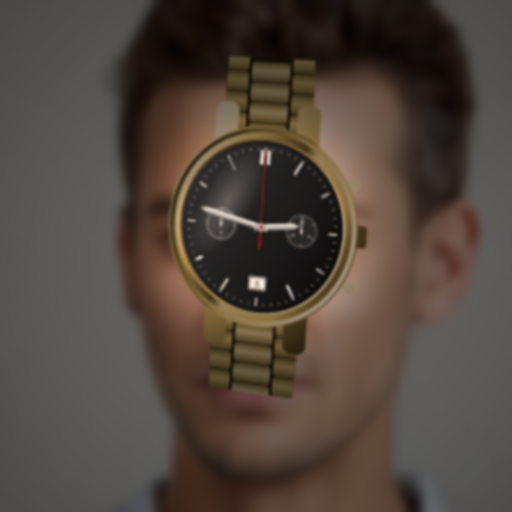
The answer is 2,47
